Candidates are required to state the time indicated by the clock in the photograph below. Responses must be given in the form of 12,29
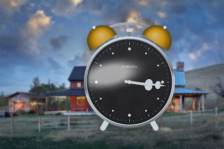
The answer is 3,16
